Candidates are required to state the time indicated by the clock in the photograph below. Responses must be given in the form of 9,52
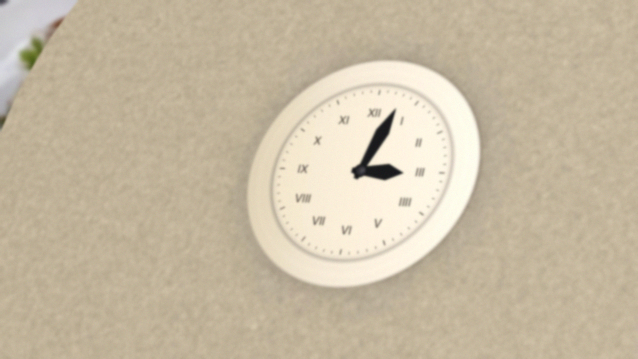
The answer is 3,03
